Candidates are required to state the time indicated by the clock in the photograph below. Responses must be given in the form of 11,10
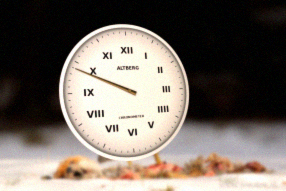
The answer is 9,49
